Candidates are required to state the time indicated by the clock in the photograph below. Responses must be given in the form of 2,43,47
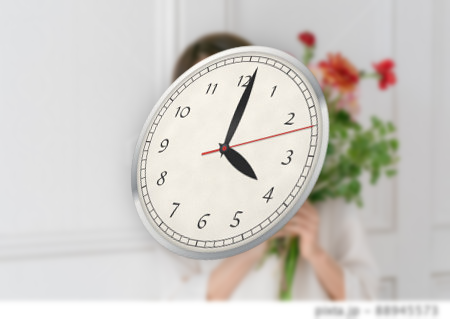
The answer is 4,01,12
